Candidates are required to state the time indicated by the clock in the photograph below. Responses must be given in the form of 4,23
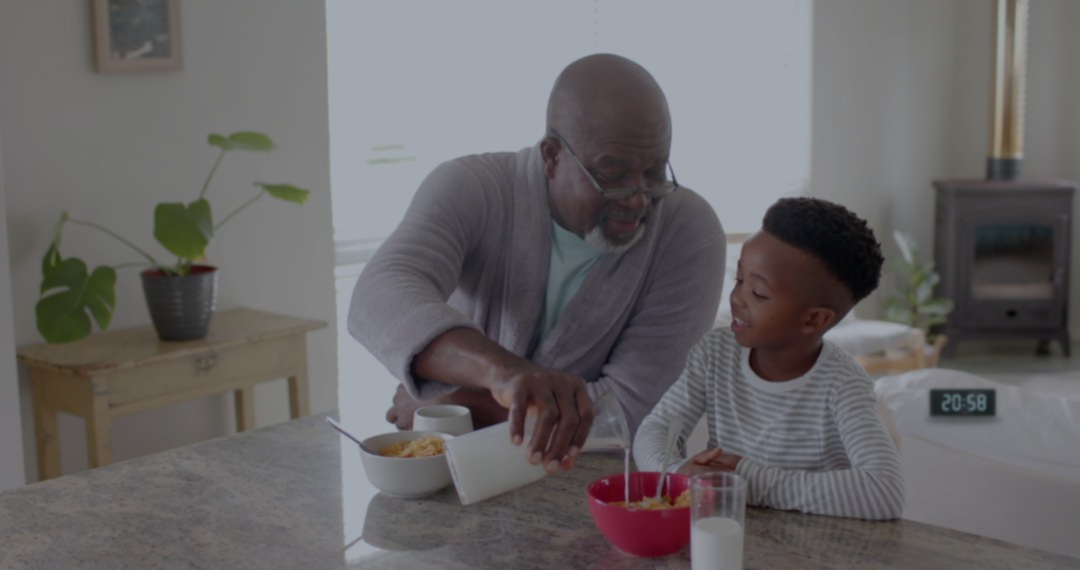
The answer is 20,58
